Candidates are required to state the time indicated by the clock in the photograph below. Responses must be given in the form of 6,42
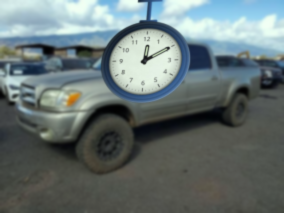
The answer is 12,10
